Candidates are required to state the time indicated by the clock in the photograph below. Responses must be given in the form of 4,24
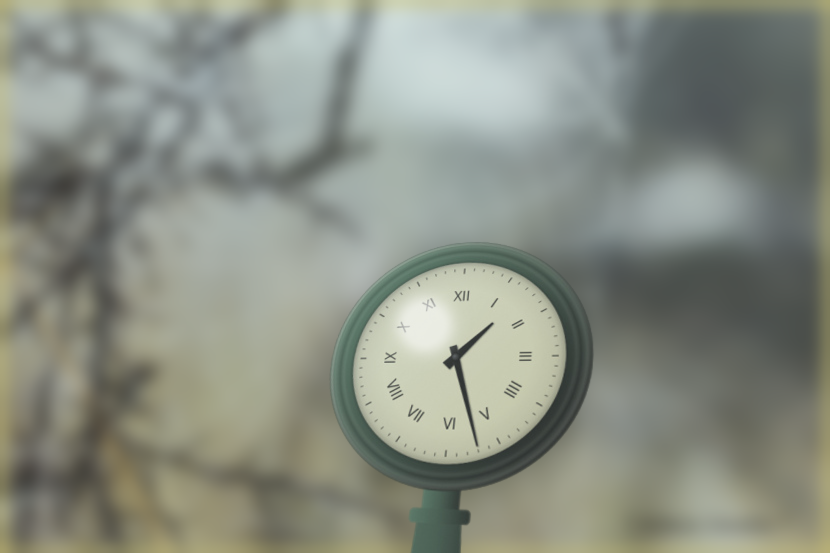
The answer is 1,27
